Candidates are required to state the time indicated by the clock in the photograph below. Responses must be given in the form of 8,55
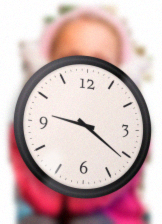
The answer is 9,21
